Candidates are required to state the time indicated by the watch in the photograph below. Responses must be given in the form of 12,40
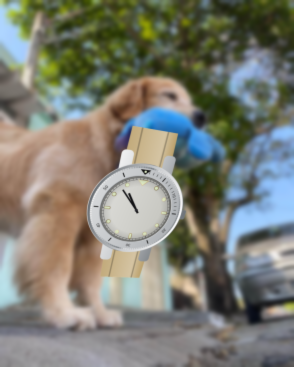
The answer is 10,53
